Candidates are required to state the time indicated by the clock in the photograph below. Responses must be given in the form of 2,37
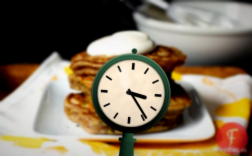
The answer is 3,24
